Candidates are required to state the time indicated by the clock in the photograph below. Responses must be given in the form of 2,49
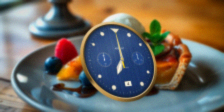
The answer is 7,00
